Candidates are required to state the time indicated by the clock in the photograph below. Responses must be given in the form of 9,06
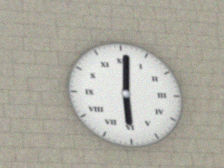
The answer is 6,01
